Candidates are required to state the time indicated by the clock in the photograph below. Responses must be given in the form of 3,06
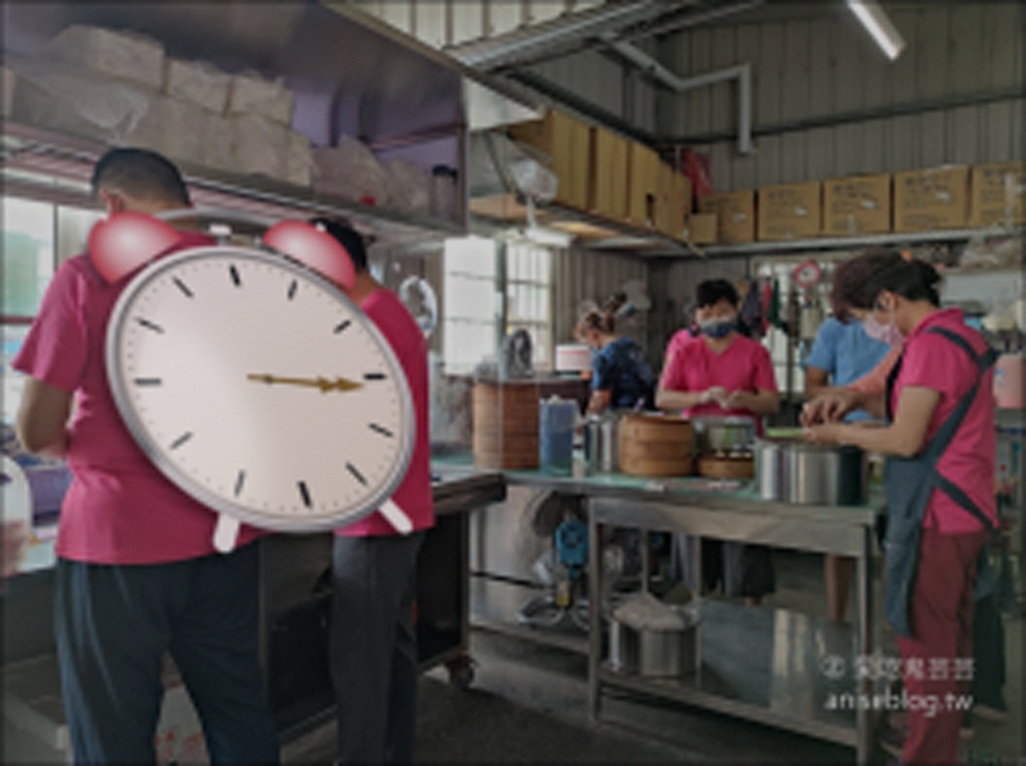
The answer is 3,16
